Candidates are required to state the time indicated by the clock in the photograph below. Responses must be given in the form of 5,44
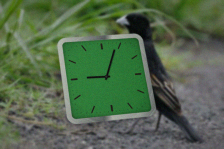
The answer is 9,04
